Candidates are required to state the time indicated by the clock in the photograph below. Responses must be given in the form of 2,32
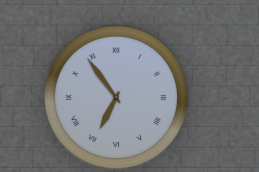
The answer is 6,54
